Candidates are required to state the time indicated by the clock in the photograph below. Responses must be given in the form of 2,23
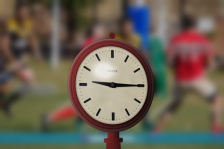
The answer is 9,15
